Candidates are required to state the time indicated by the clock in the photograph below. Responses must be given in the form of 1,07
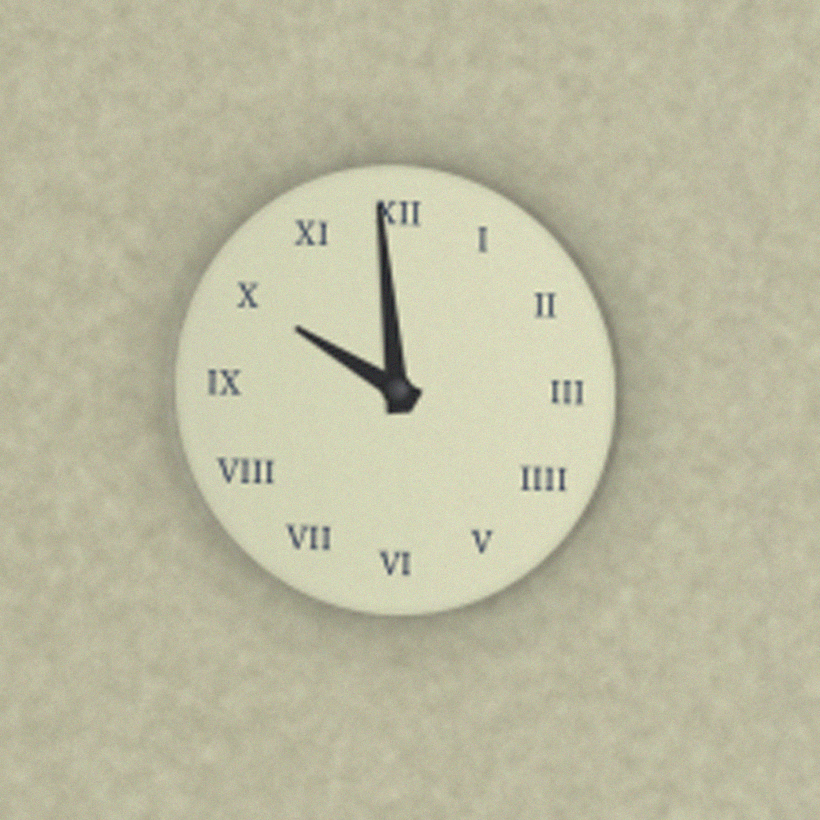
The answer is 9,59
